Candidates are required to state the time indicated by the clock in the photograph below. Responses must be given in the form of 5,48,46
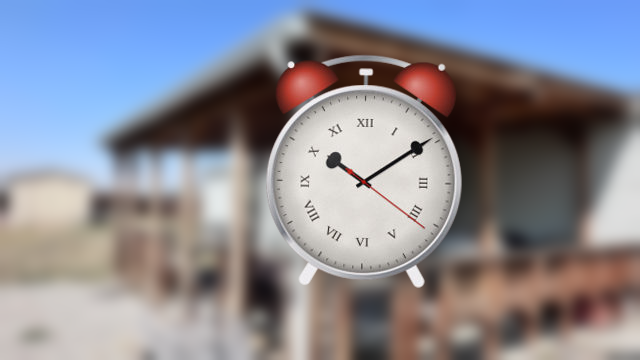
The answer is 10,09,21
